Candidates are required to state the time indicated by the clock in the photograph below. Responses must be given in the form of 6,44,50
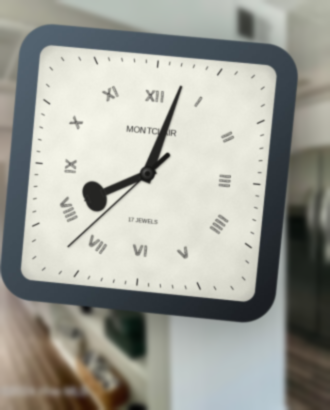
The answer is 8,02,37
